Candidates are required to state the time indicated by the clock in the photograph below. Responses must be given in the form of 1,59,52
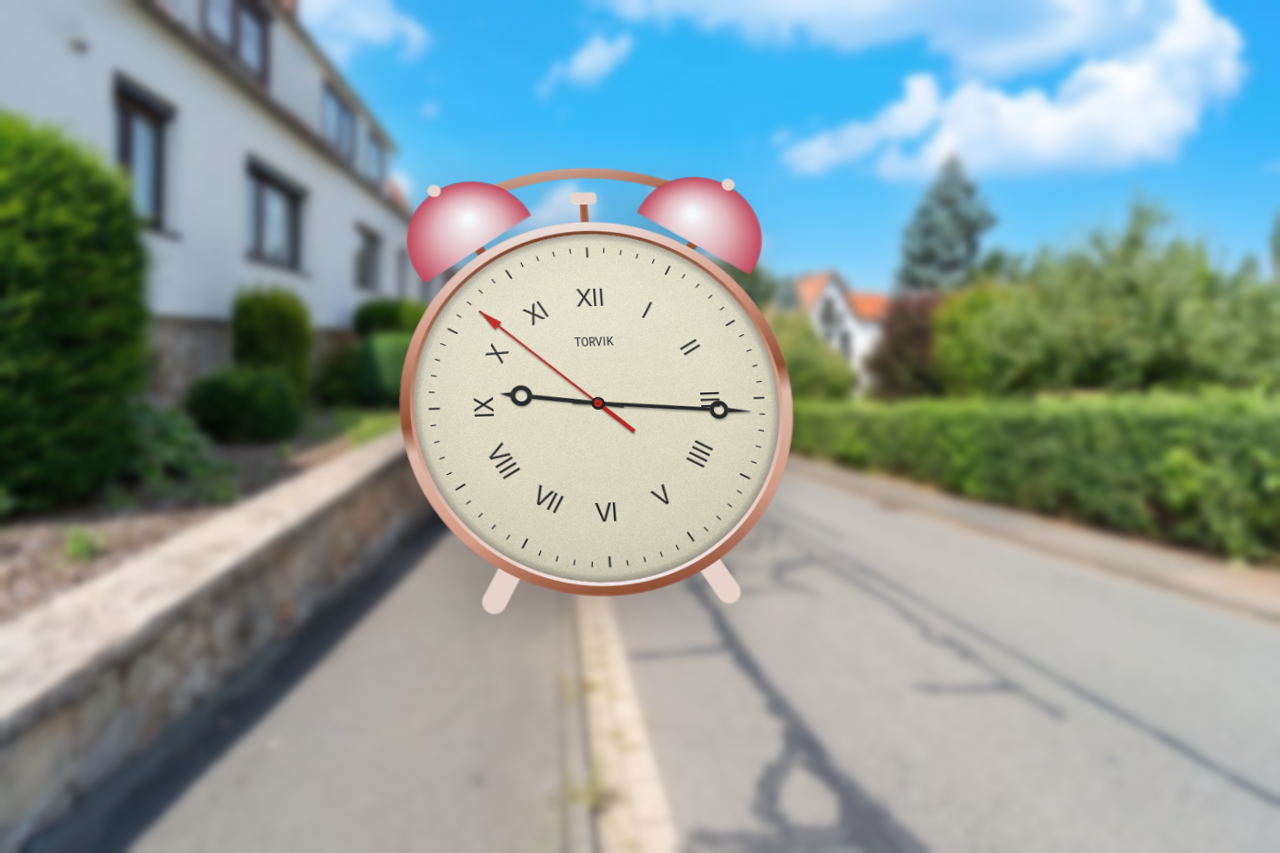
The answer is 9,15,52
